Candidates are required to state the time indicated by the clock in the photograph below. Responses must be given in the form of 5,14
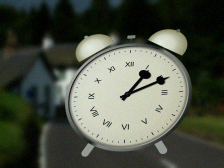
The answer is 1,11
